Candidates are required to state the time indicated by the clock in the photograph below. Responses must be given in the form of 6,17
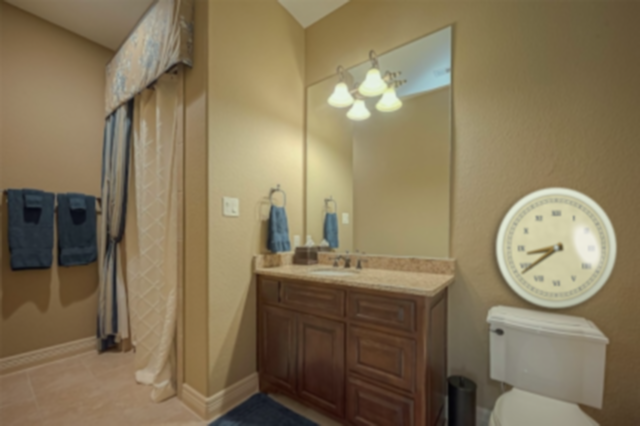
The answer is 8,39
